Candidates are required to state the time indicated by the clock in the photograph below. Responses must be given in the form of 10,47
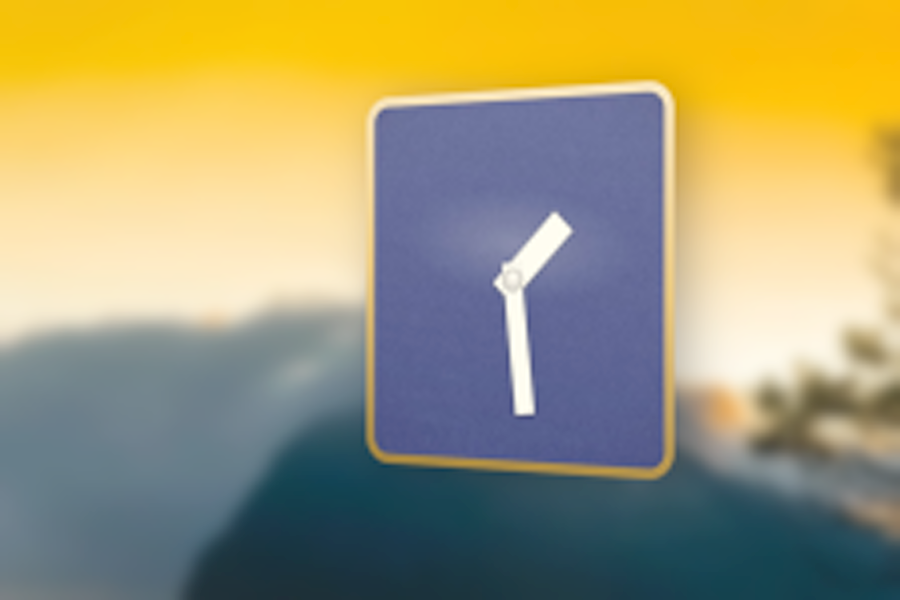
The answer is 1,29
